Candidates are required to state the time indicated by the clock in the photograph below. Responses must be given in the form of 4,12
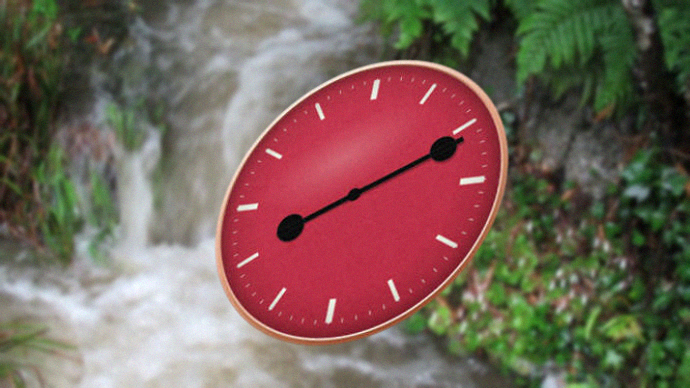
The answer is 8,11
